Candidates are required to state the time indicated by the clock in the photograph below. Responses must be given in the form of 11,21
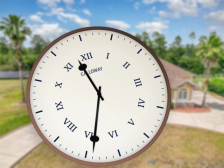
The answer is 11,34
